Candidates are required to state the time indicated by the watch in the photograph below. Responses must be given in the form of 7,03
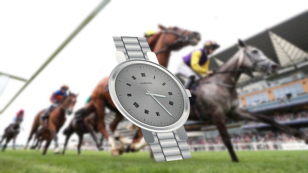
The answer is 3,25
